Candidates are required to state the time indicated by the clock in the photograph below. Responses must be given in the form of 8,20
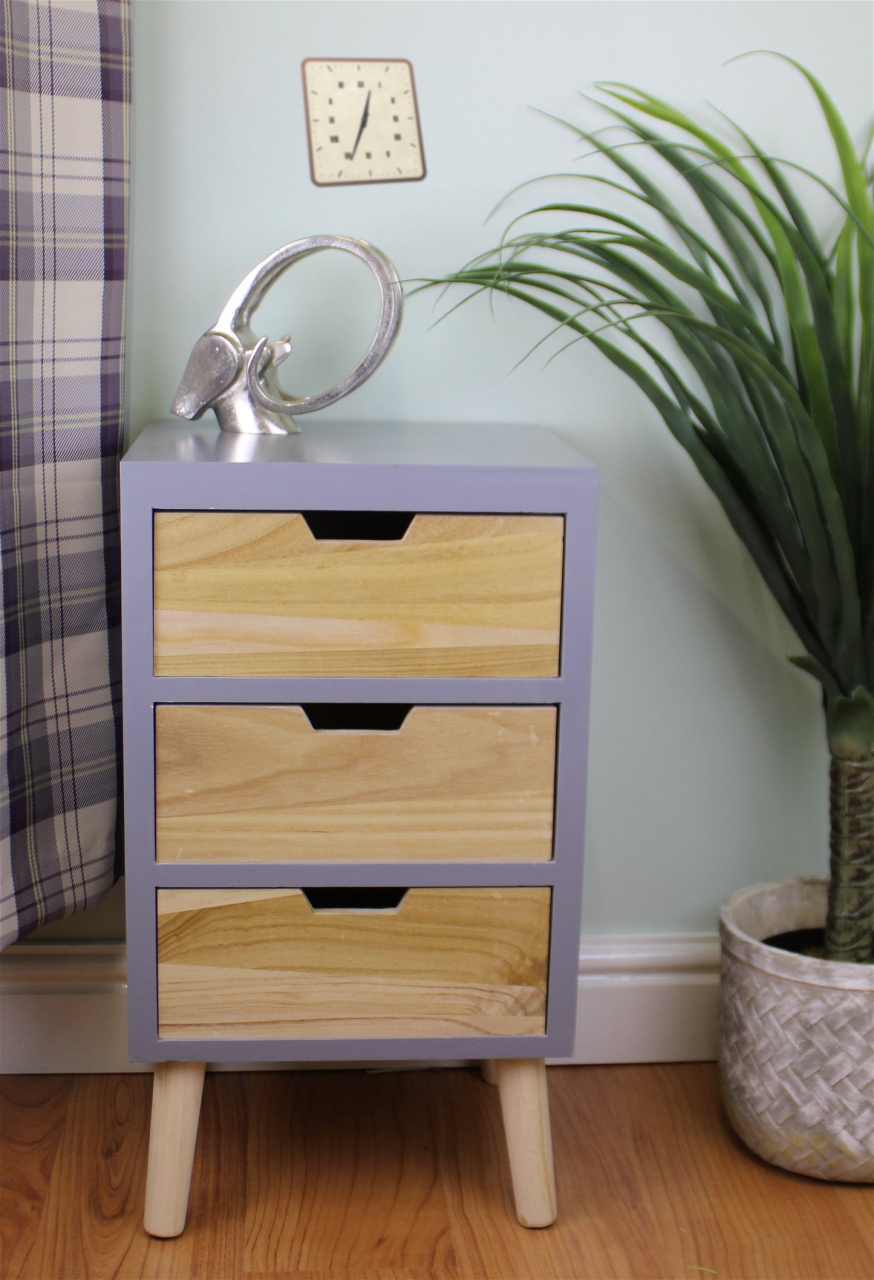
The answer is 12,34
